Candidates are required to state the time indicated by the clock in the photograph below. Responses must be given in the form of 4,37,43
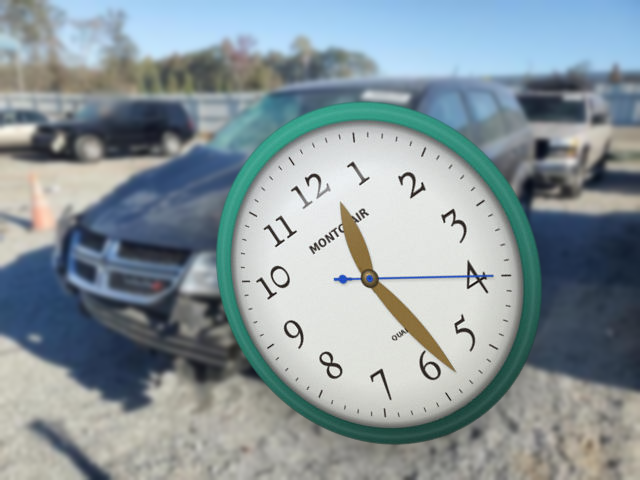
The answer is 12,28,20
